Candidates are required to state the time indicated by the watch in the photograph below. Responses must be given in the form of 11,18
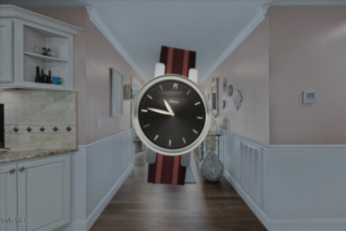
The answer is 10,46
